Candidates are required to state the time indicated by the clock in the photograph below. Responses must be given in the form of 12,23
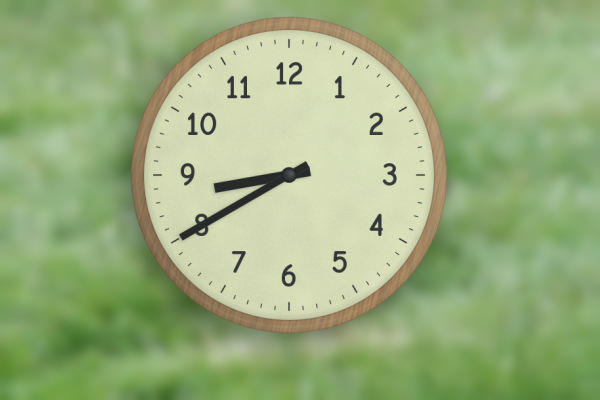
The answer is 8,40
